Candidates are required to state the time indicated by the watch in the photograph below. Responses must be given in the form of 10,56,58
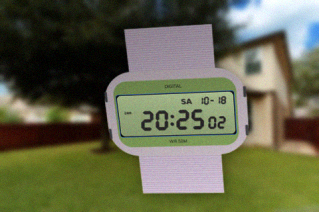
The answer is 20,25,02
